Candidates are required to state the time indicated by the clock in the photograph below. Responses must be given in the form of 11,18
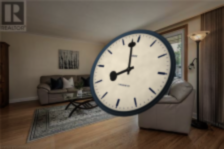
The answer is 7,58
